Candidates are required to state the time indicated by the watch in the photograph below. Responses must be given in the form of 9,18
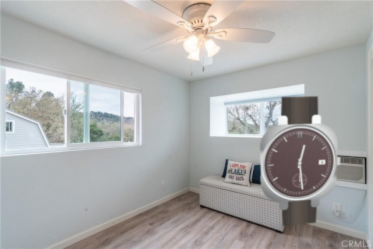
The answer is 12,29
